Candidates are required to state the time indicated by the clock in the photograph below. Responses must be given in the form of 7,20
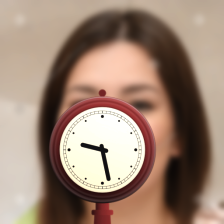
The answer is 9,28
